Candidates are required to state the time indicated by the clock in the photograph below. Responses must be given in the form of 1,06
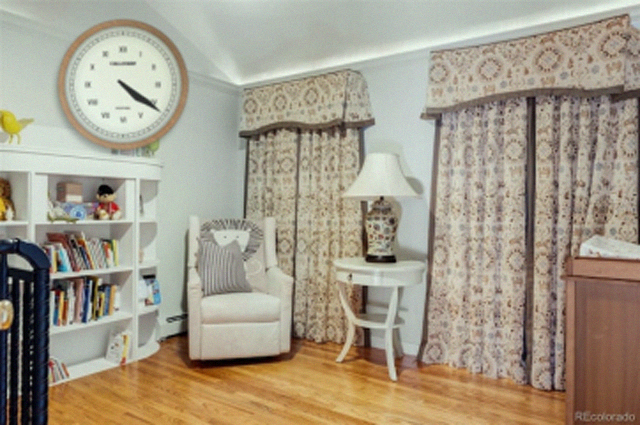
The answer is 4,21
